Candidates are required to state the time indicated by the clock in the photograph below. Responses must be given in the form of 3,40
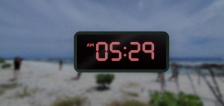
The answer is 5,29
